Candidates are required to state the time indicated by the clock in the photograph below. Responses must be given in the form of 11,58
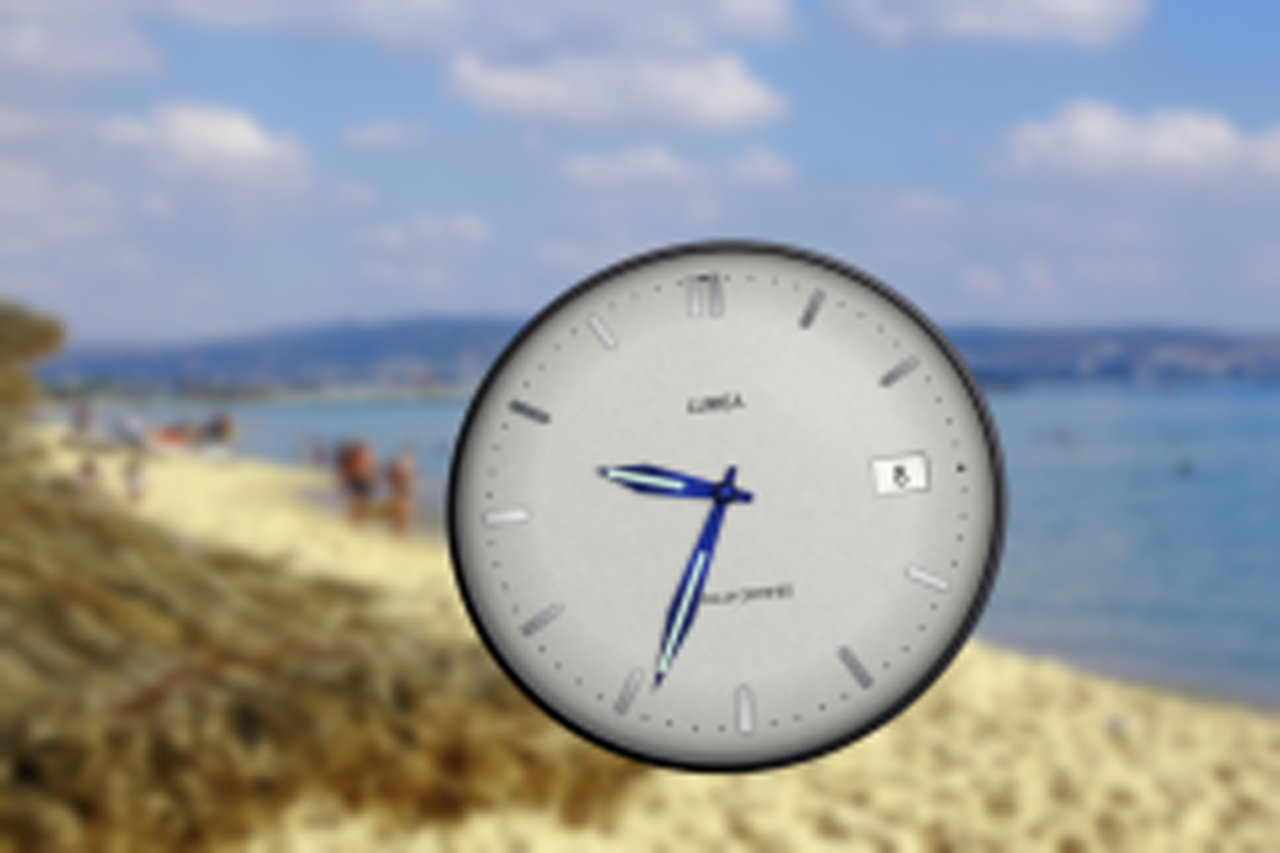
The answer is 9,34
